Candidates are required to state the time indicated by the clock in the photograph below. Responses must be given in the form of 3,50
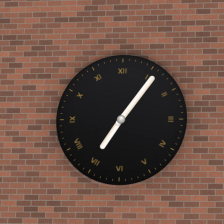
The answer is 7,06
